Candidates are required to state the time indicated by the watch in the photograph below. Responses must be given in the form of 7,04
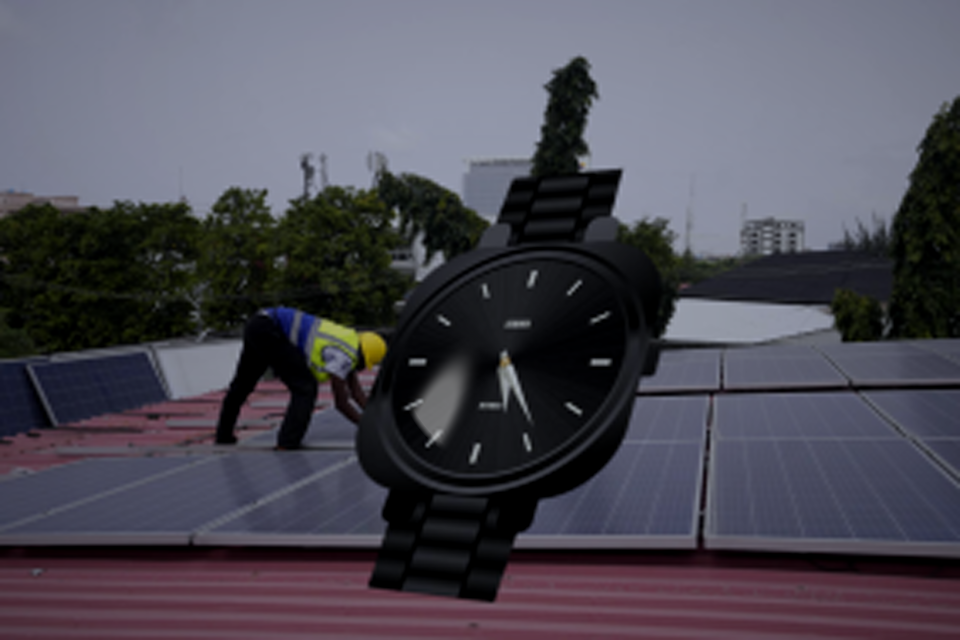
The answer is 5,24
